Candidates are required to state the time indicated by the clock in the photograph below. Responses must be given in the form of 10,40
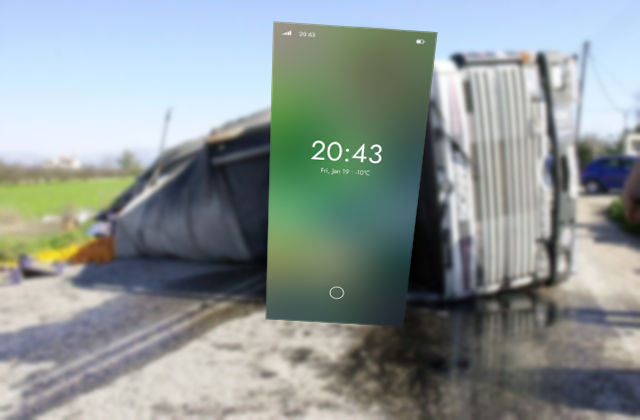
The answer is 20,43
